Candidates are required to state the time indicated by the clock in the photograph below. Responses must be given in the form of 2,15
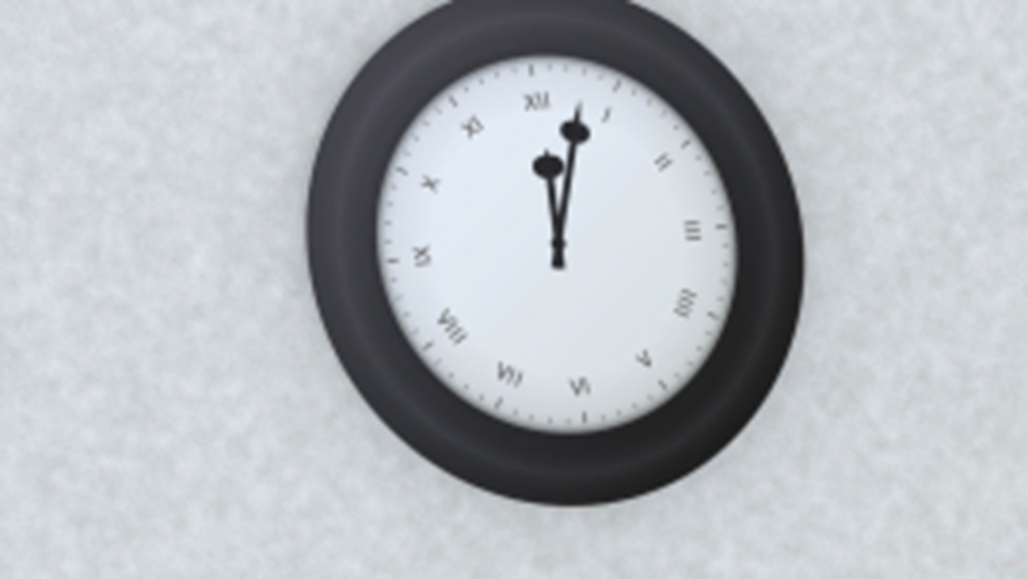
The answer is 12,03
